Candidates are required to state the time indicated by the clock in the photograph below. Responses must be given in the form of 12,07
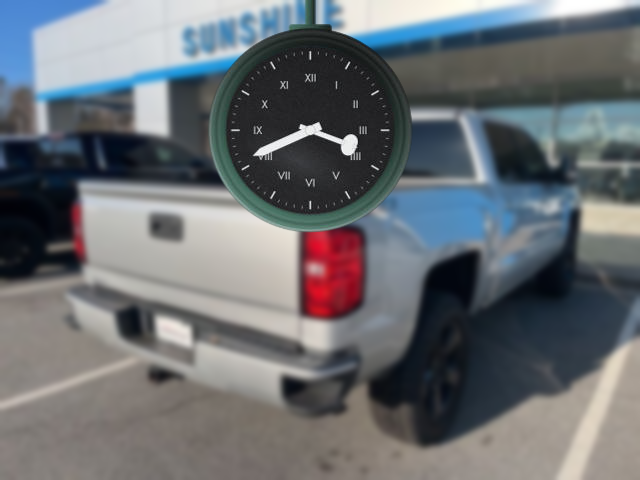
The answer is 3,41
